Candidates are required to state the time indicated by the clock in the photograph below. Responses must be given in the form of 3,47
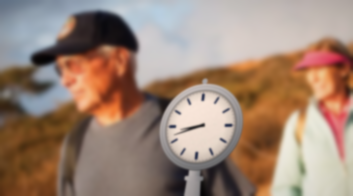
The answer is 8,42
